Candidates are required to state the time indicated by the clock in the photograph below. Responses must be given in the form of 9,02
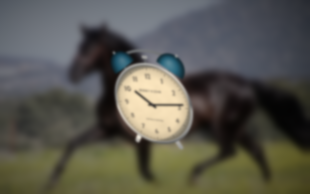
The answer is 10,14
